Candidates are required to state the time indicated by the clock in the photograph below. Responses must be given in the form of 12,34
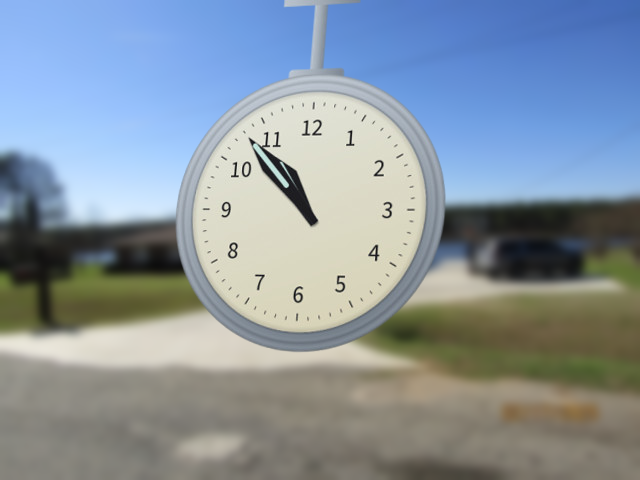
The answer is 10,53
